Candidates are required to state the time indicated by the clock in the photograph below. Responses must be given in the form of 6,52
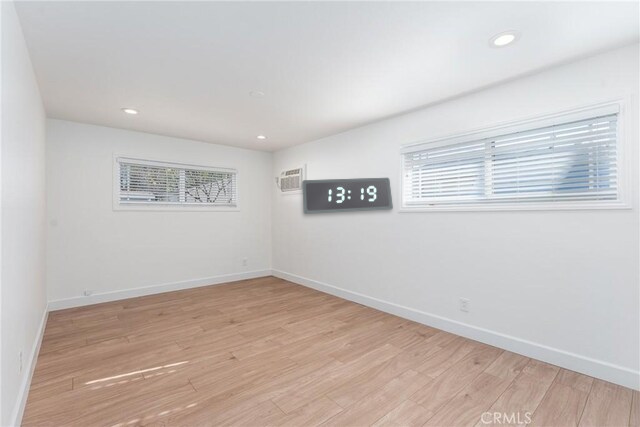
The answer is 13,19
